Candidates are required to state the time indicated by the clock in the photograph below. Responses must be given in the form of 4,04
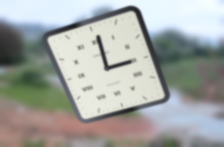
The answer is 3,01
